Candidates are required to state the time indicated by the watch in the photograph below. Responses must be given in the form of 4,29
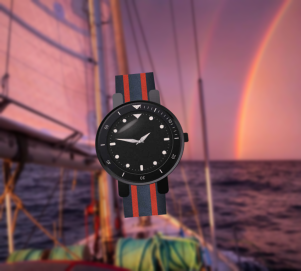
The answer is 1,47
